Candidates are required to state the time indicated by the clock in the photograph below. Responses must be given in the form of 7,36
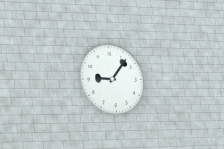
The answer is 9,07
